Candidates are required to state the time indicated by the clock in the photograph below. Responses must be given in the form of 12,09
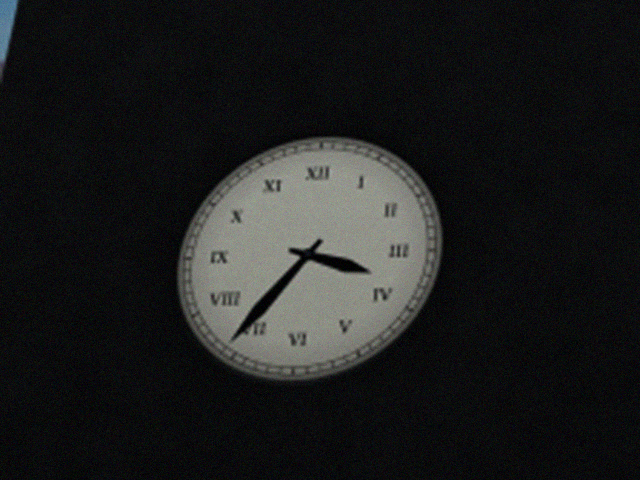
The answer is 3,36
